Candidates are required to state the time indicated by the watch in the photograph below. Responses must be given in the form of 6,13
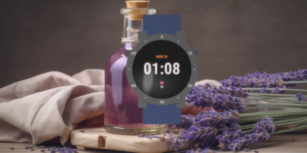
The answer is 1,08
